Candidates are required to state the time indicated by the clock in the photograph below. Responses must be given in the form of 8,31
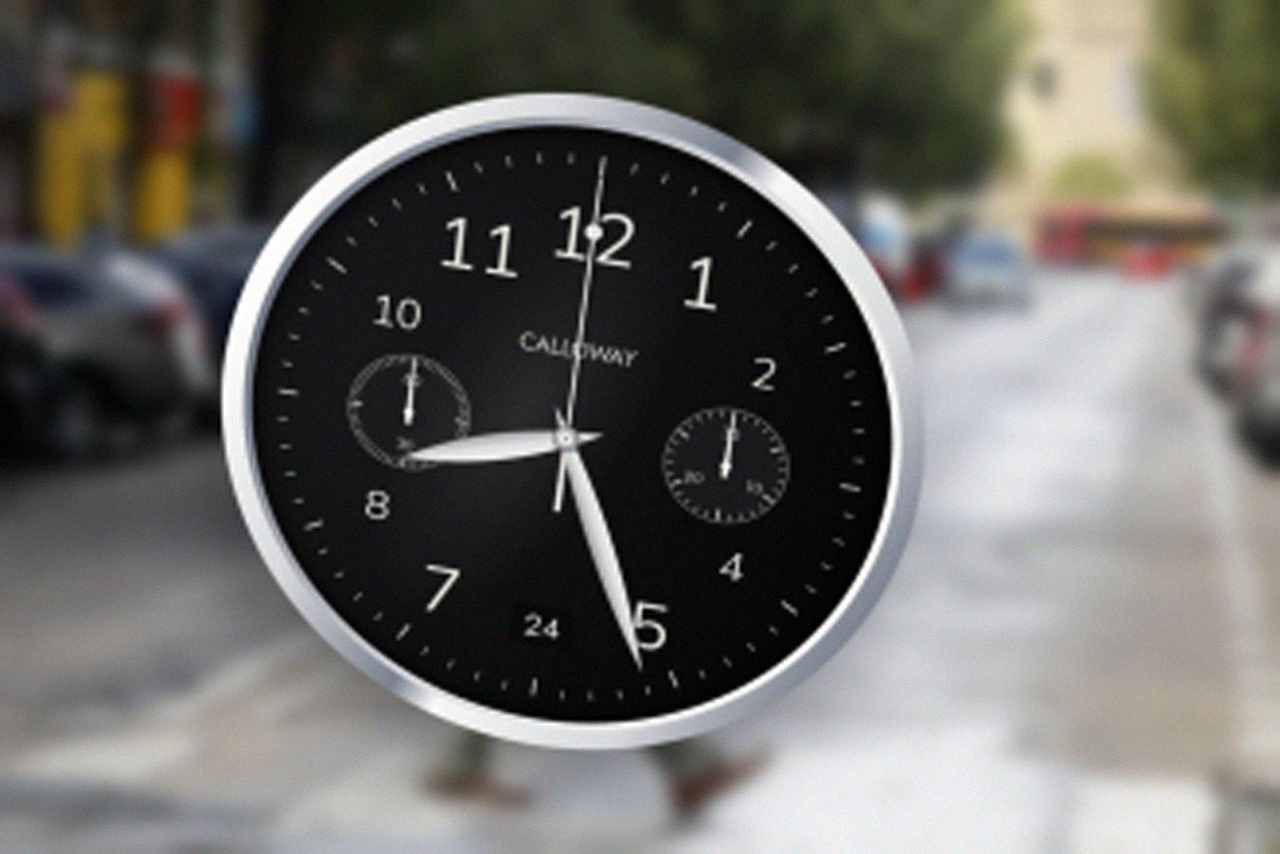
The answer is 8,26
